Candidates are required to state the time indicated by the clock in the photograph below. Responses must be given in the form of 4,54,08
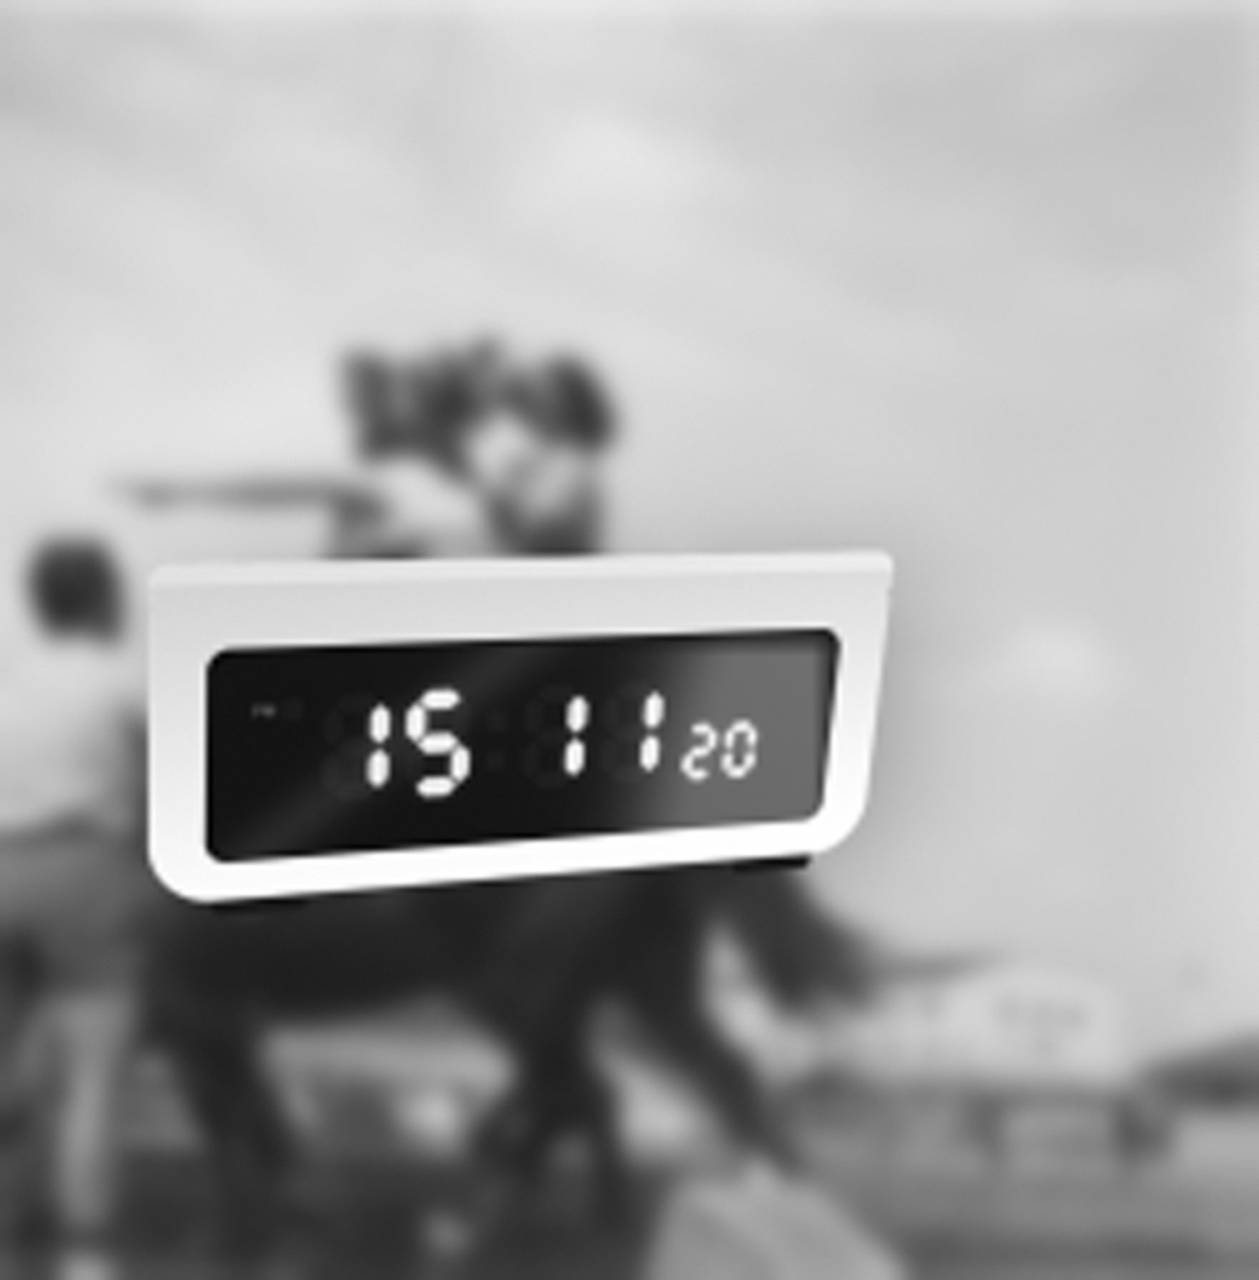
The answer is 15,11,20
